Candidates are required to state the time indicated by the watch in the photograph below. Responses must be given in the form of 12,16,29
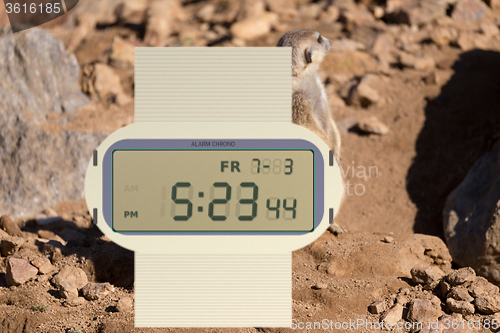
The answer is 5,23,44
